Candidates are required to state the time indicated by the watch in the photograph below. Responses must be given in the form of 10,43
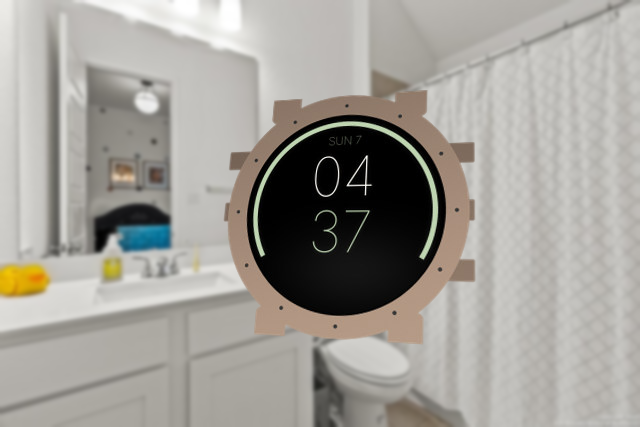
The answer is 4,37
